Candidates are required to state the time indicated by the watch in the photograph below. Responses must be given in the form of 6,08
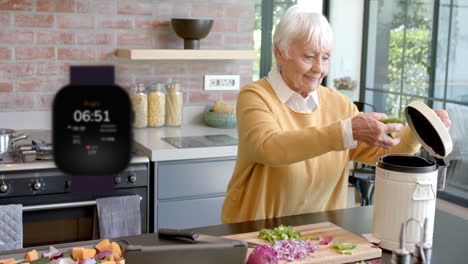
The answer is 6,51
